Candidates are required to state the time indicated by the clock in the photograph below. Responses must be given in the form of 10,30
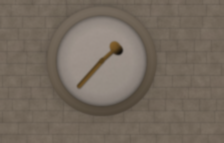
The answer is 1,37
